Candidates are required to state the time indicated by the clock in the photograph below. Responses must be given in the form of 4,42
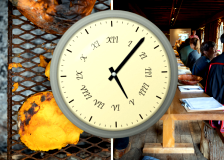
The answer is 5,07
